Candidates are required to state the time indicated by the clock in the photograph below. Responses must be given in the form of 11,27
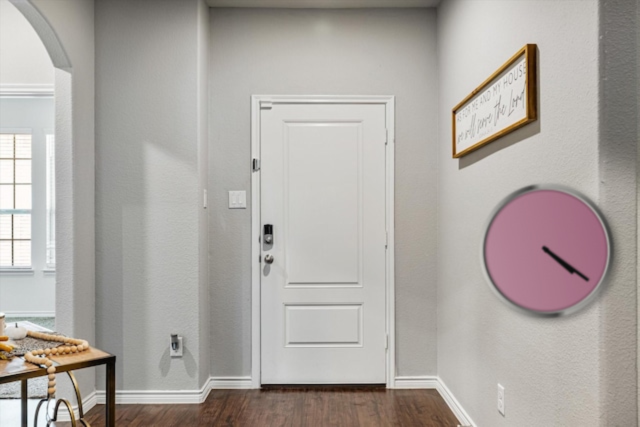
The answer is 4,21
